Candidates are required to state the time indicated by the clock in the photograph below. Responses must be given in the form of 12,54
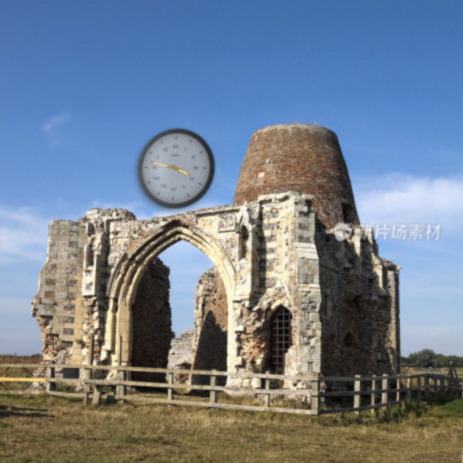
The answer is 3,47
